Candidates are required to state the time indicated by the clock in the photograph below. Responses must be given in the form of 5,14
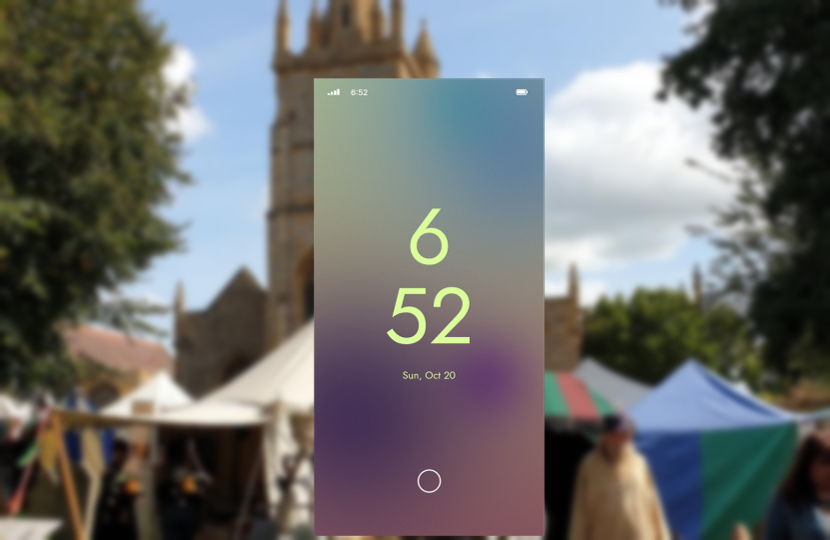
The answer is 6,52
